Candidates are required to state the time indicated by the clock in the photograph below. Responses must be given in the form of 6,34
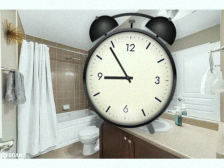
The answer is 8,54
